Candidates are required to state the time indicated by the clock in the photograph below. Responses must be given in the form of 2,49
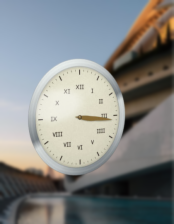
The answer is 3,16
